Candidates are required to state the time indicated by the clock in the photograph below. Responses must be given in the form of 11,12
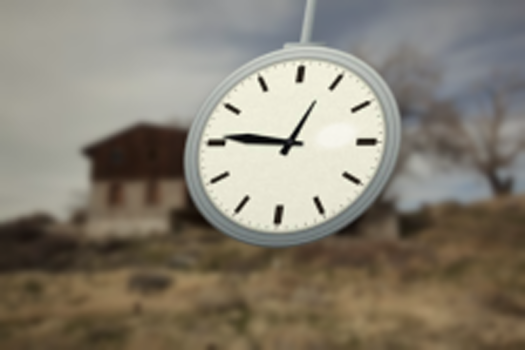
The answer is 12,46
